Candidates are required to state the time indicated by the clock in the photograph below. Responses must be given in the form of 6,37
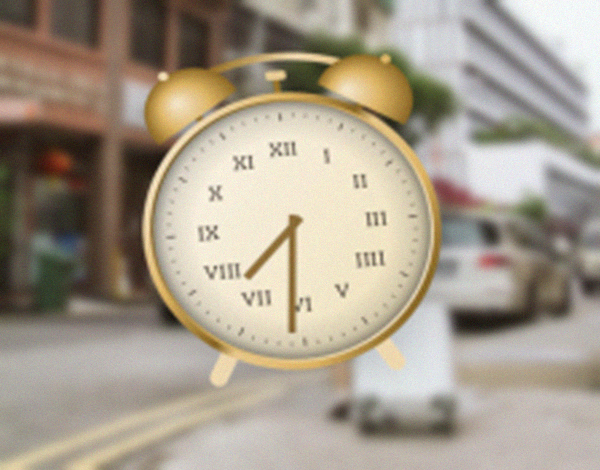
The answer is 7,31
